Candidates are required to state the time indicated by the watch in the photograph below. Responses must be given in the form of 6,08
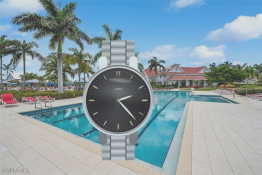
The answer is 2,23
